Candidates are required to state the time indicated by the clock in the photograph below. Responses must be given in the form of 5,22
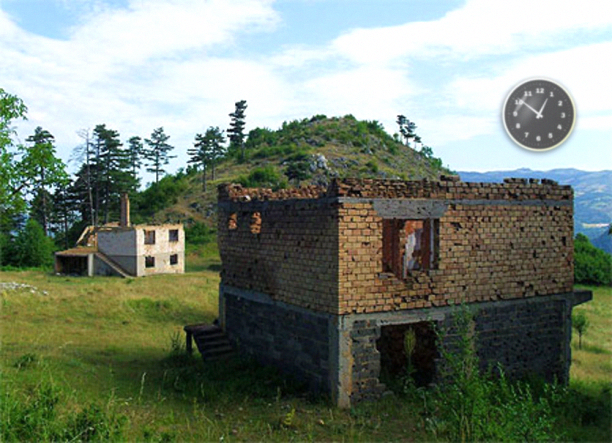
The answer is 12,51
